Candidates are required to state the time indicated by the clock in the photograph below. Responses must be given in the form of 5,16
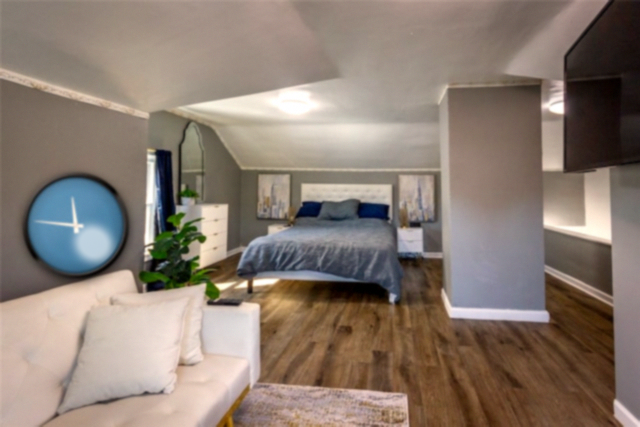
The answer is 11,46
